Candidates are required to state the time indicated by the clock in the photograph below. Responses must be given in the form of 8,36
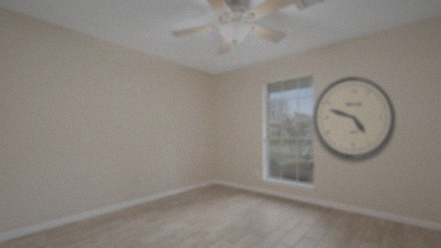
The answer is 4,48
